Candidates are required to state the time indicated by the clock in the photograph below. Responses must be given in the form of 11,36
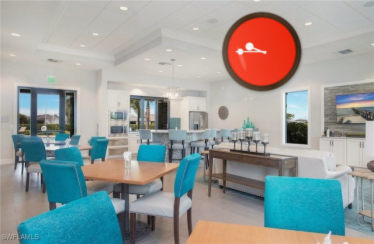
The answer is 9,45
